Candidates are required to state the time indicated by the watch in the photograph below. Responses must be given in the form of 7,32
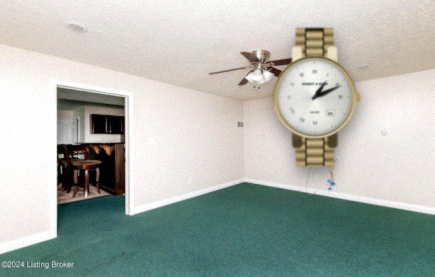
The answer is 1,11
